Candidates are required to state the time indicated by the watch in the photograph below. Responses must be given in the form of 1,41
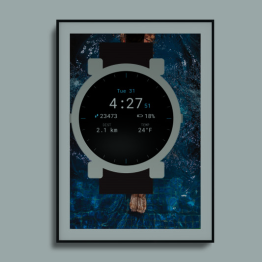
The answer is 4,27
